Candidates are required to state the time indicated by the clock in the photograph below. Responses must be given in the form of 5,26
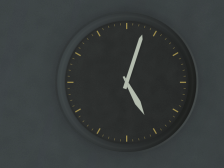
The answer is 5,03
